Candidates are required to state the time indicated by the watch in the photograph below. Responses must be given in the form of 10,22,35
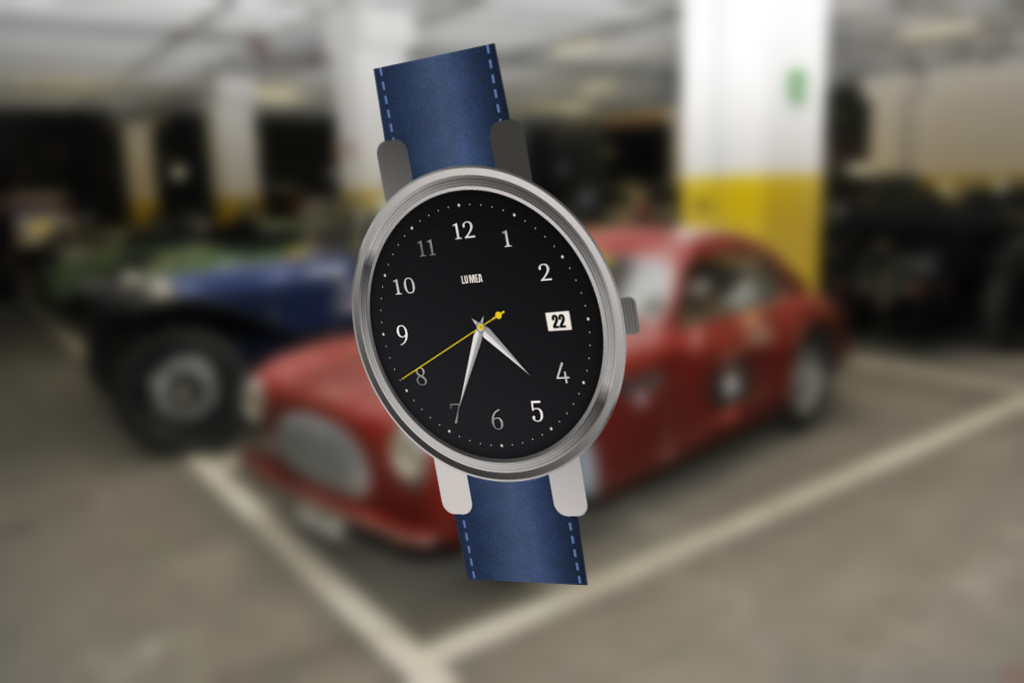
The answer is 4,34,41
